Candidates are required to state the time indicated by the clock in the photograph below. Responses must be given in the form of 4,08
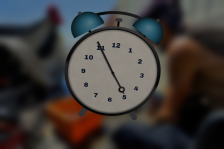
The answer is 4,55
